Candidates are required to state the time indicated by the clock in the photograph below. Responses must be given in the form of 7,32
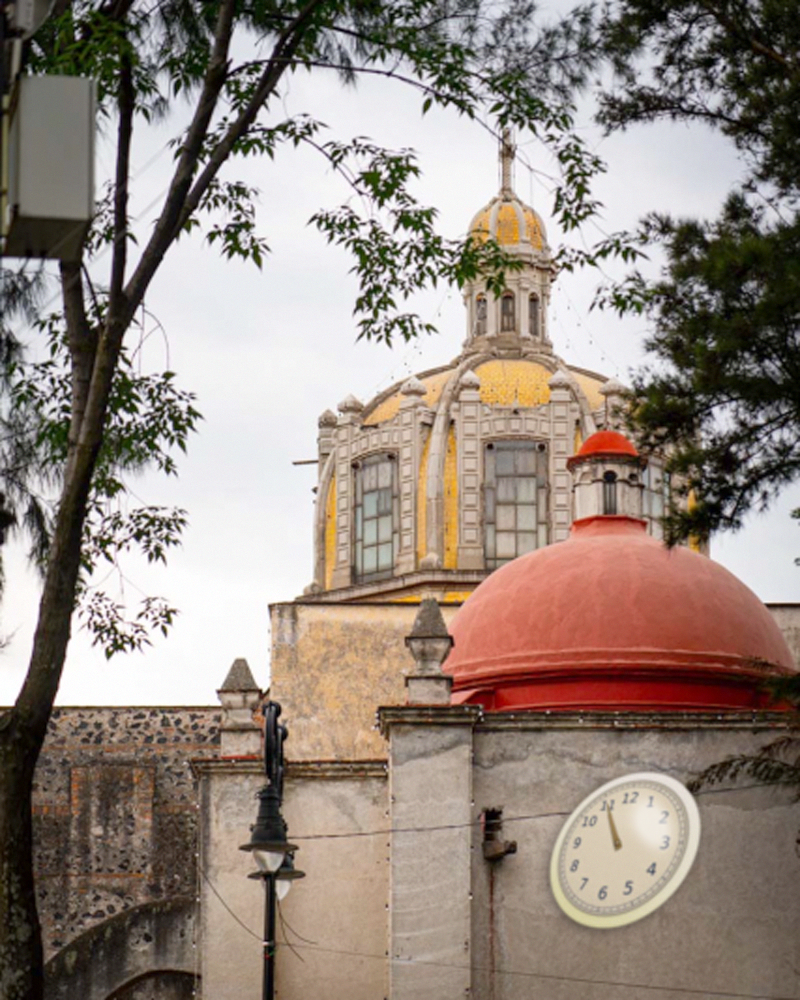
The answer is 10,55
